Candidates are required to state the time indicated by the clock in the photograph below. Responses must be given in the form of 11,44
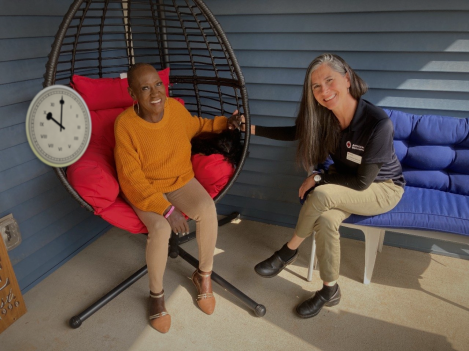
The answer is 10,00
